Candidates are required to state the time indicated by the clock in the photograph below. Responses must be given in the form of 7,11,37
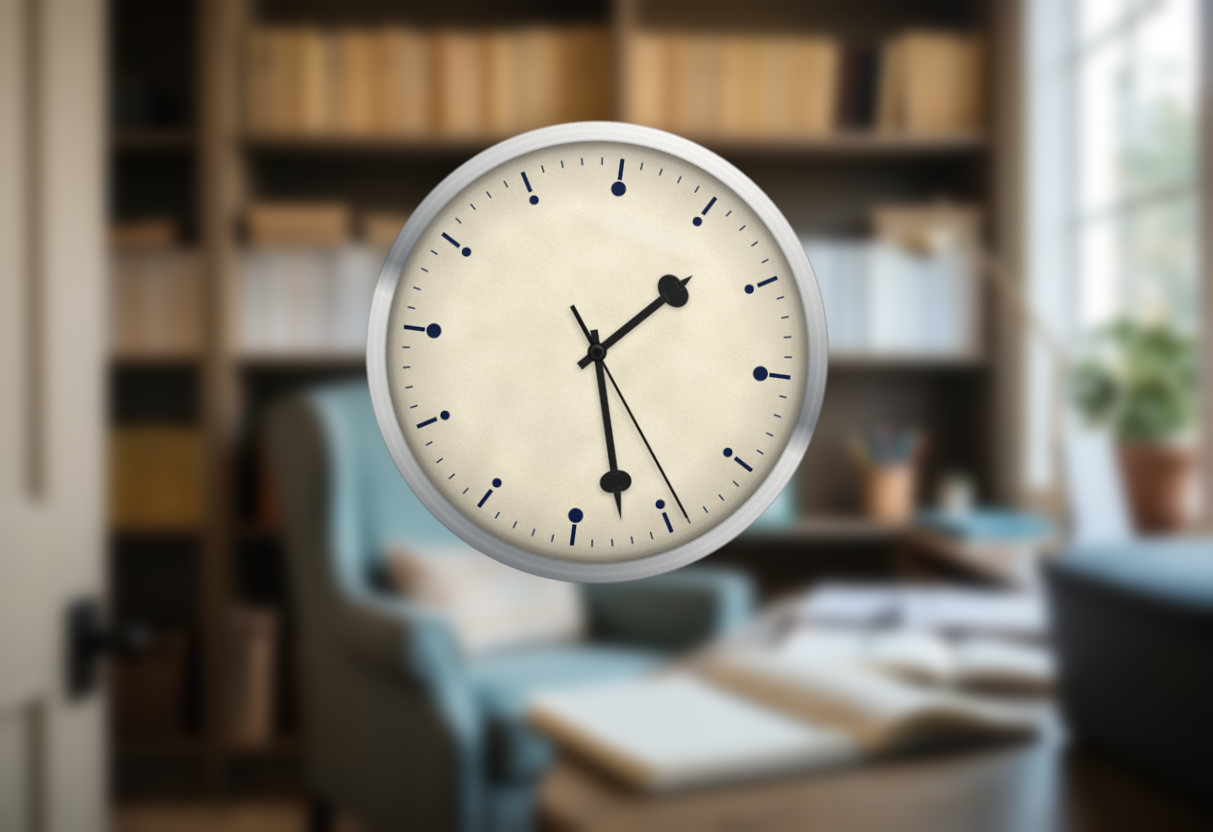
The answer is 1,27,24
